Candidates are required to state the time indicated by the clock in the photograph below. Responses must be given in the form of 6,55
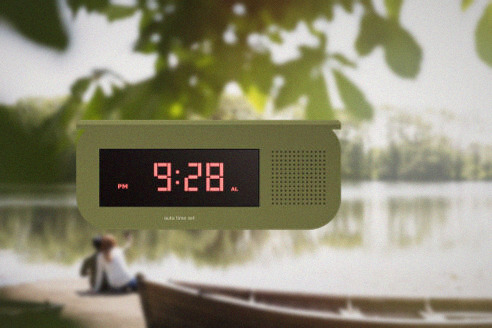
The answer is 9,28
